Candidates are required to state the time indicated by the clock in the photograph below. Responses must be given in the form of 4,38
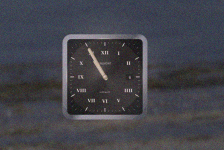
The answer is 10,55
